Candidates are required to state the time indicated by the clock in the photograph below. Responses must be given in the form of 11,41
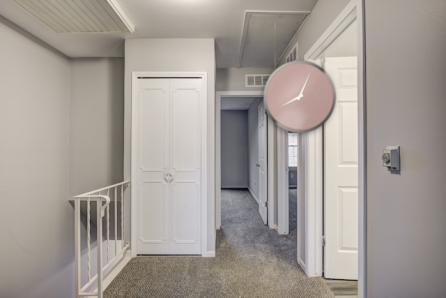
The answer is 8,04
